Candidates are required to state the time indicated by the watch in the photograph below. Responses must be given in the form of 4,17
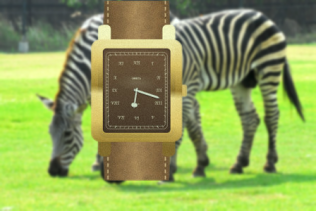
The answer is 6,18
